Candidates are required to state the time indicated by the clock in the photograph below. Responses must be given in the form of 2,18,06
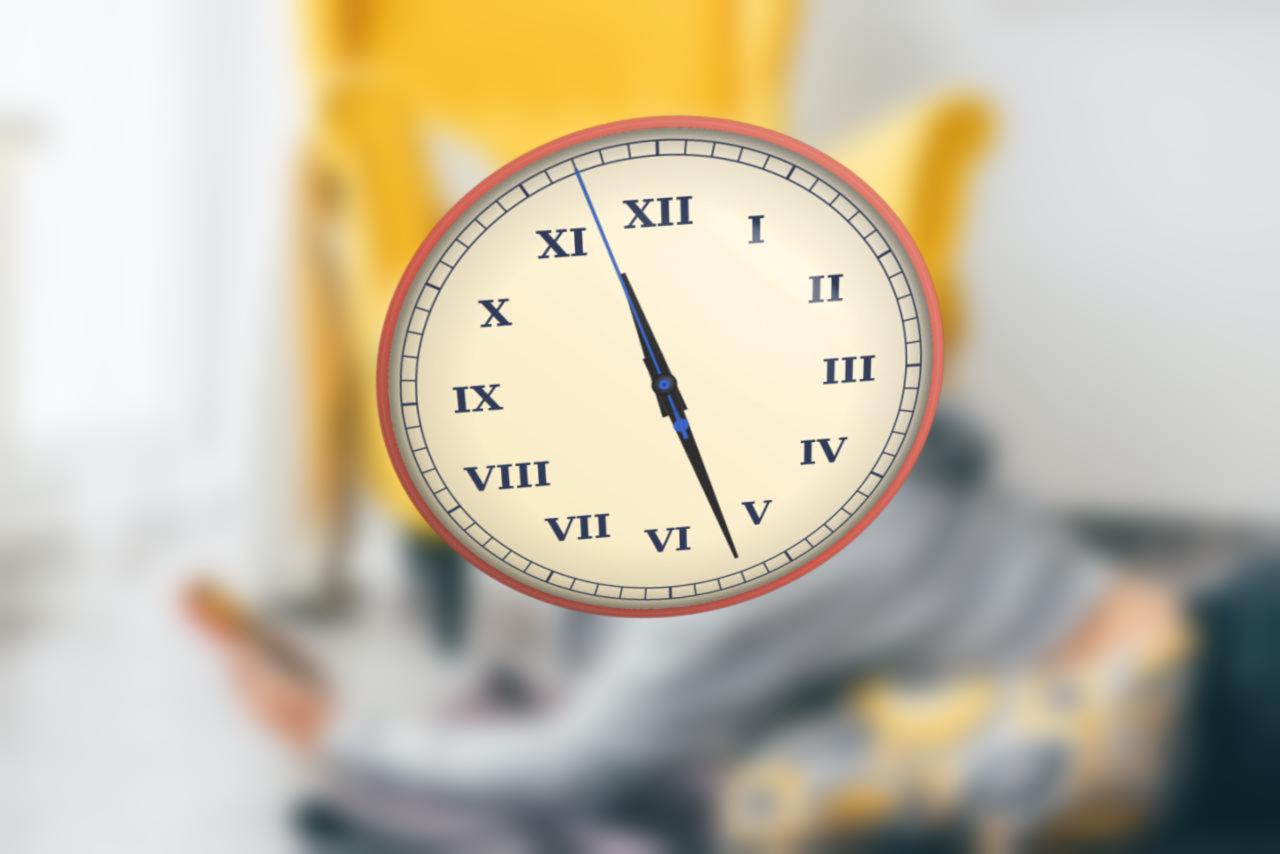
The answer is 11,26,57
